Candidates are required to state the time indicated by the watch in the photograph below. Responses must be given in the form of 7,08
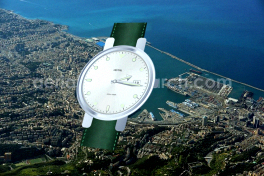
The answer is 2,16
